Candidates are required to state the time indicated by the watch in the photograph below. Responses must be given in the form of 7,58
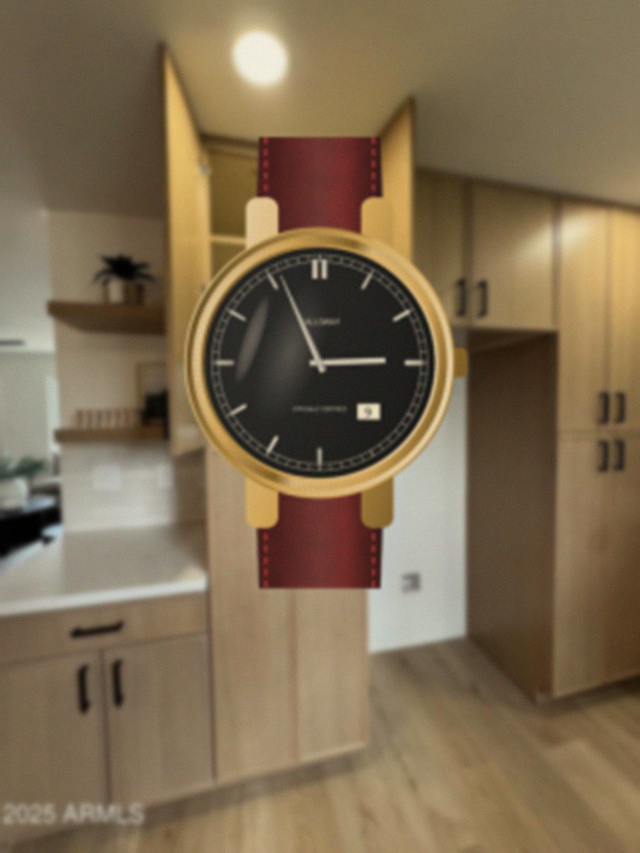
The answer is 2,56
